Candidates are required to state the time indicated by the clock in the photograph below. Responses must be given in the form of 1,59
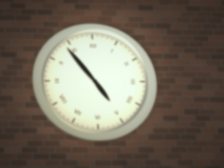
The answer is 4,54
